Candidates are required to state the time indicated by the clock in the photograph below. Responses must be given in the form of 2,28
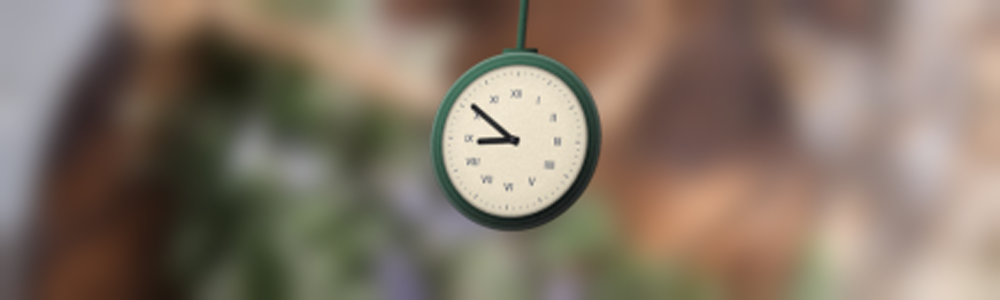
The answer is 8,51
